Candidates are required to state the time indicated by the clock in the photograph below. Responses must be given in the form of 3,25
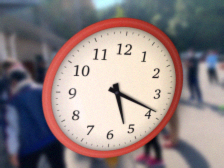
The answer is 5,19
